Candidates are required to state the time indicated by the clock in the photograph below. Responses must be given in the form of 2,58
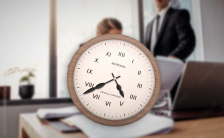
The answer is 4,38
